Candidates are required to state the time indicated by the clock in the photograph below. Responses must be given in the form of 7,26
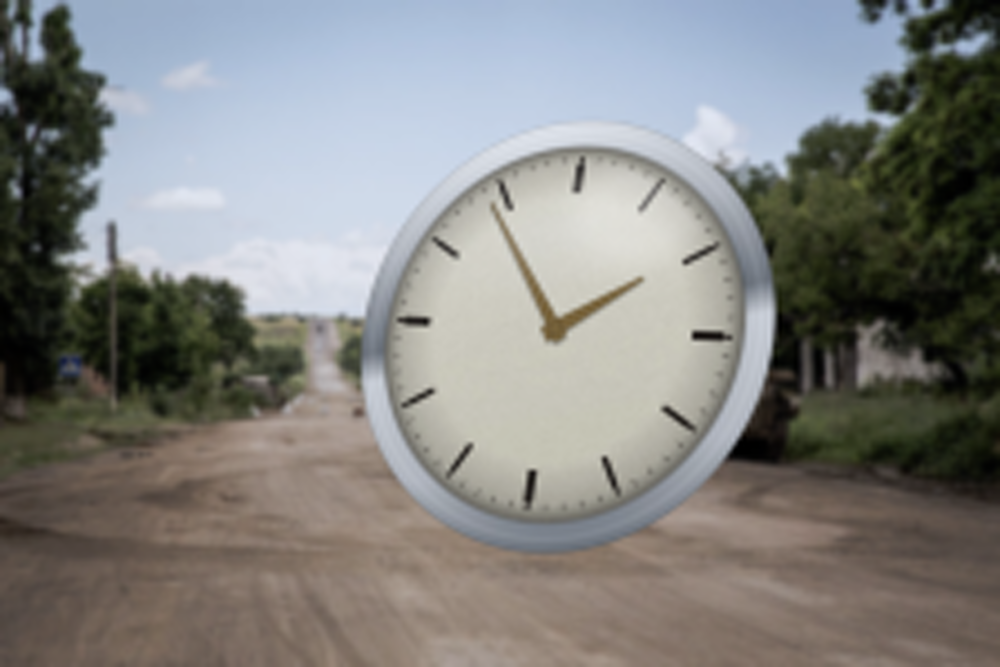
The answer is 1,54
